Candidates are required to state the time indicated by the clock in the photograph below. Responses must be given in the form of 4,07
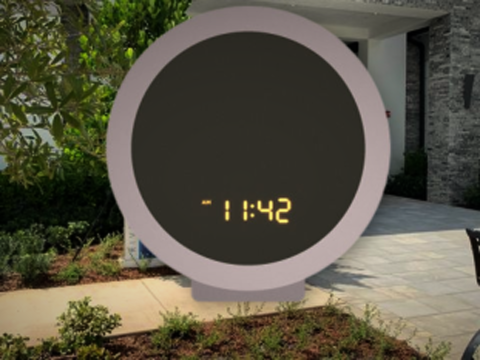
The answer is 11,42
